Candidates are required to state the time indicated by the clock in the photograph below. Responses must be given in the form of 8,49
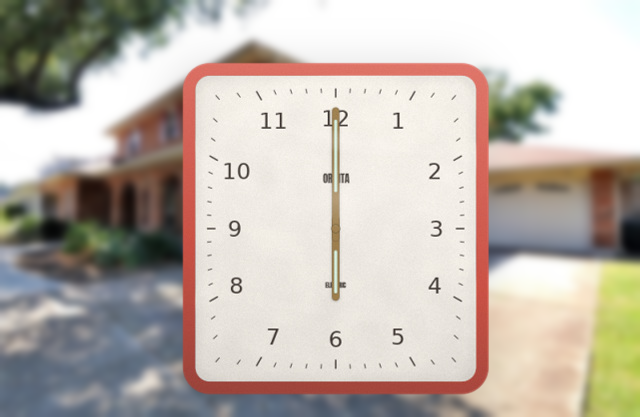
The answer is 6,00
